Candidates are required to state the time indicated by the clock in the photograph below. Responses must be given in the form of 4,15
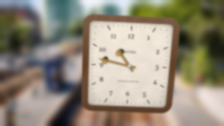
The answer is 10,47
